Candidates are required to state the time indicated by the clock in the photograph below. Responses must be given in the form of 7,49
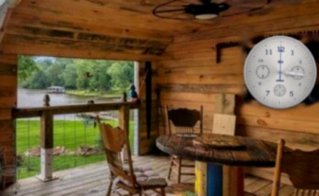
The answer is 3,16
